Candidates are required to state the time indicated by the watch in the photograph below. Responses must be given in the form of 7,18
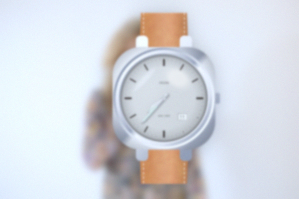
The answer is 7,37
